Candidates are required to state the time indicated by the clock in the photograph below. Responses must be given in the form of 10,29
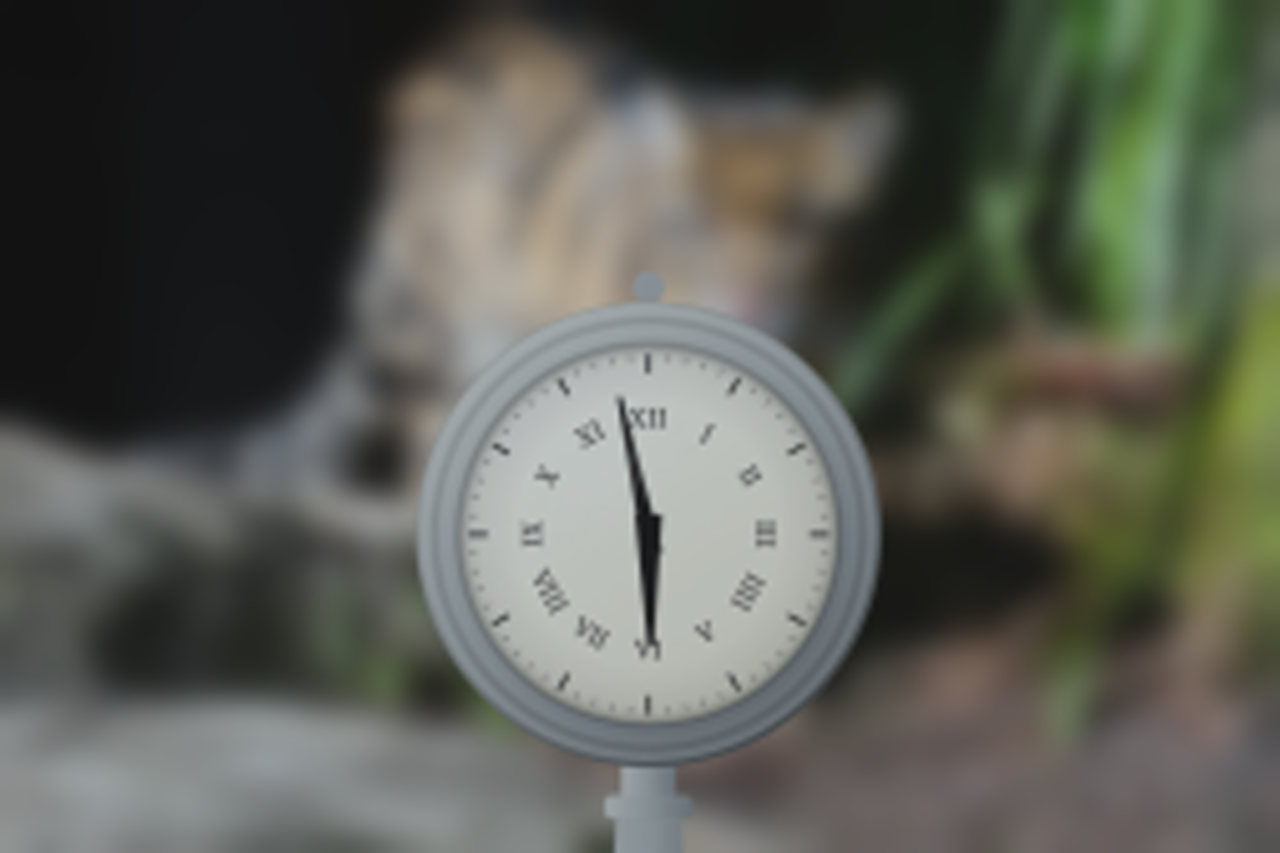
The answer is 5,58
